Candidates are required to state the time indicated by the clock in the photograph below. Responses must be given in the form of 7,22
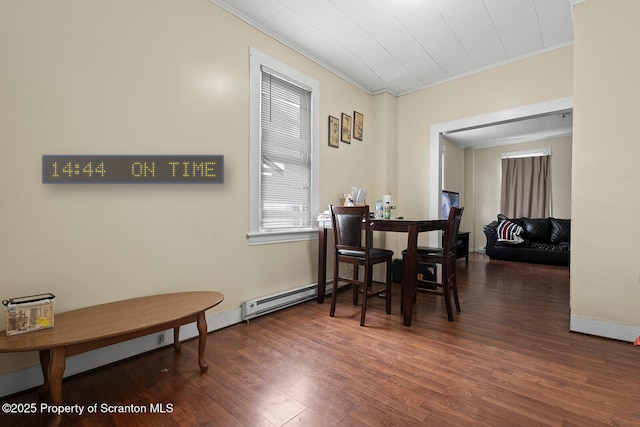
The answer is 14,44
